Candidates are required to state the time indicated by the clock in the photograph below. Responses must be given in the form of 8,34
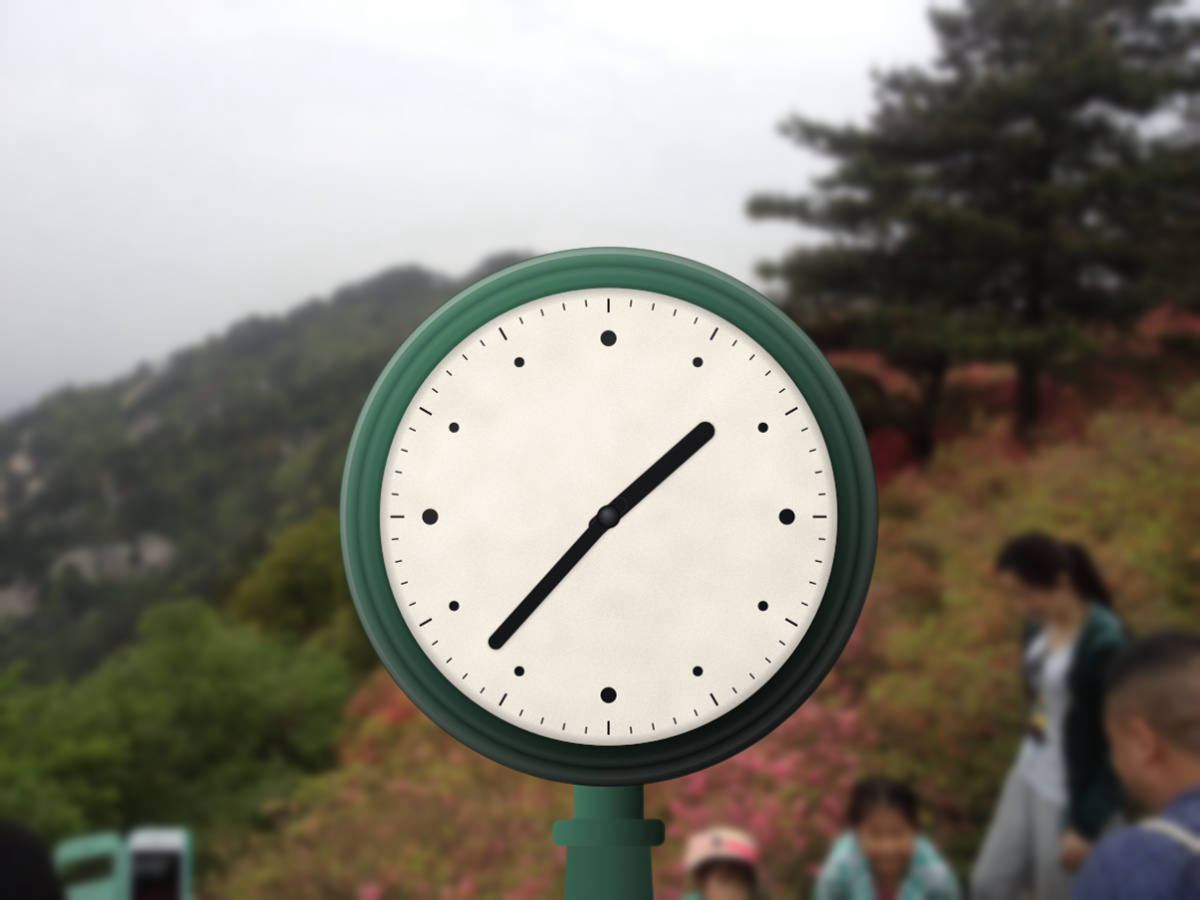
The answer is 1,37
